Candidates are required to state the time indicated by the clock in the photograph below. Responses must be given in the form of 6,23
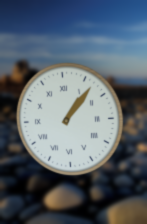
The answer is 1,07
